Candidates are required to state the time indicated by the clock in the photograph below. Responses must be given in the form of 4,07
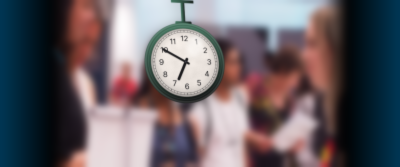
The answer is 6,50
